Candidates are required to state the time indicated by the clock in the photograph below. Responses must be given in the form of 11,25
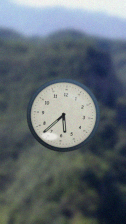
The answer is 5,37
